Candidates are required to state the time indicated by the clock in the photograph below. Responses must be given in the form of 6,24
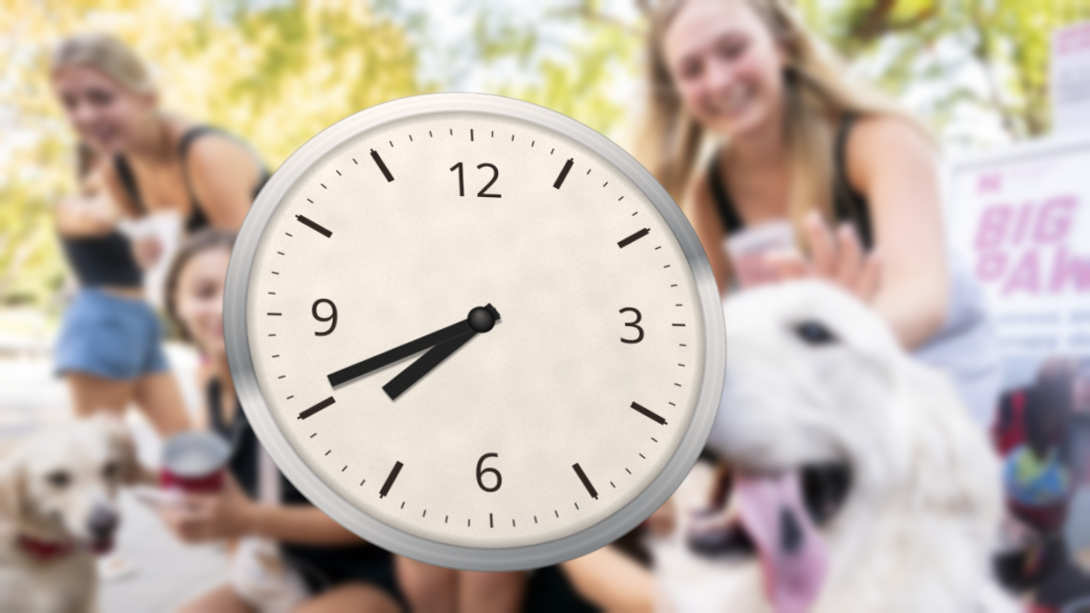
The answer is 7,41
